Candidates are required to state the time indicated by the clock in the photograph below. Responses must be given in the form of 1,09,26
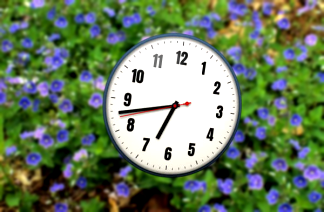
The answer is 6,42,42
